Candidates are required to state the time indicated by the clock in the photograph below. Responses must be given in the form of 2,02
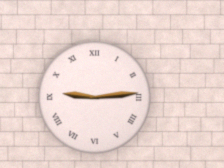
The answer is 9,14
